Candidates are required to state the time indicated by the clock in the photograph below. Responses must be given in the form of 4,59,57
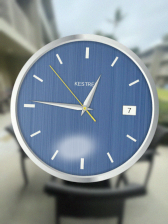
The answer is 12,45,53
